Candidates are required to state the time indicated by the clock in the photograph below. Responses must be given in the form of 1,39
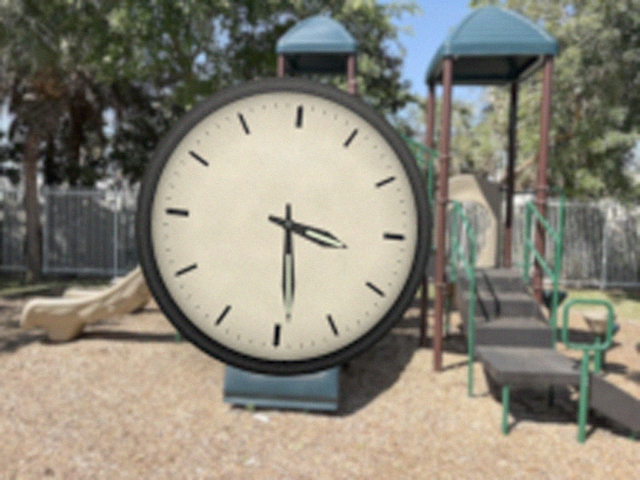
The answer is 3,29
